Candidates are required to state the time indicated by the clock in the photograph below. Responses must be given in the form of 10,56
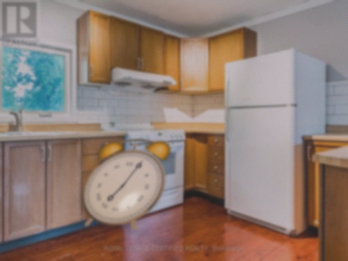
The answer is 7,04
